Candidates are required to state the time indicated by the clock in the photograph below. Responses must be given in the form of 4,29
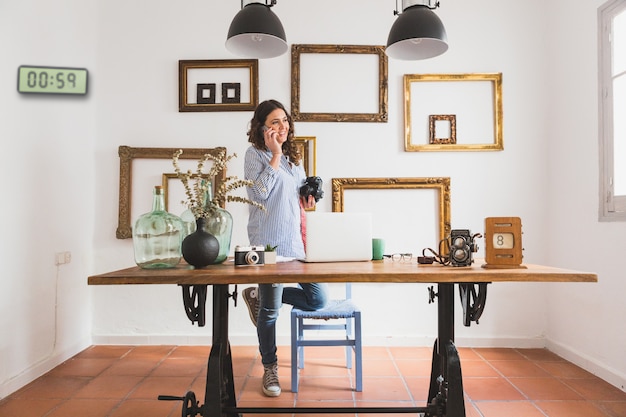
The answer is 0,59
